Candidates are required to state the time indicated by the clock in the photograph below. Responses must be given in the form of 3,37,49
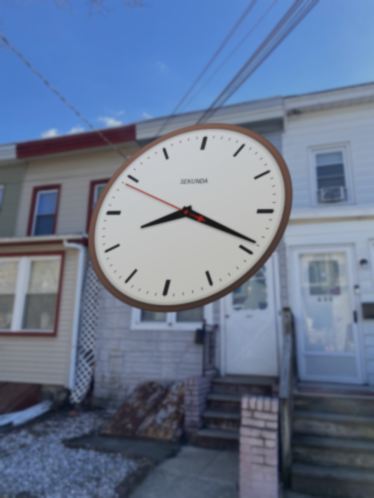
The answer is 8,18,49
